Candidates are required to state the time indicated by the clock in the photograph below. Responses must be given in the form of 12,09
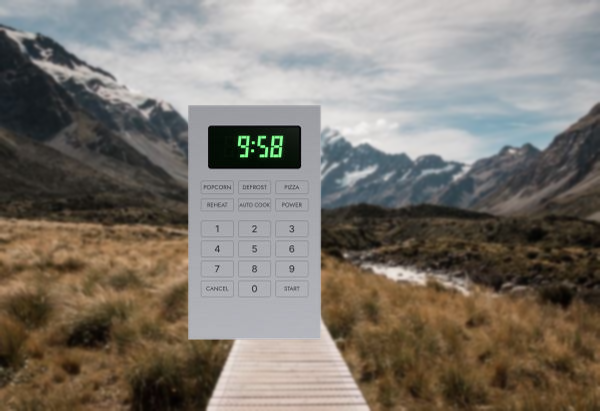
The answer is 9,58
